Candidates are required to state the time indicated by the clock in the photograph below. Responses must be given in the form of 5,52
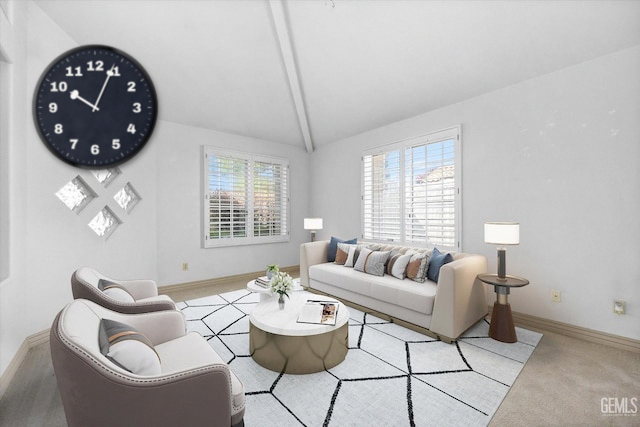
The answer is 10,04
